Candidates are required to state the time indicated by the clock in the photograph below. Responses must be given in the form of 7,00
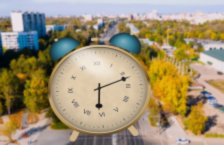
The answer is 6,12
